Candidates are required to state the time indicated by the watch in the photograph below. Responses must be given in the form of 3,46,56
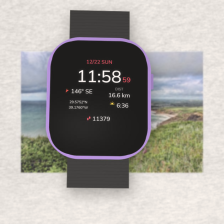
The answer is 11,58,59
